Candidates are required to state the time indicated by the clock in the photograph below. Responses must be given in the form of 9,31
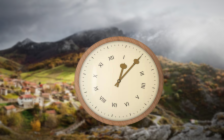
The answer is 1,10
